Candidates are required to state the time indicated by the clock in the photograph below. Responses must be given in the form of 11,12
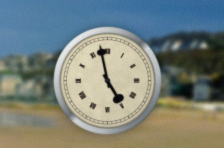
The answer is 4,58
